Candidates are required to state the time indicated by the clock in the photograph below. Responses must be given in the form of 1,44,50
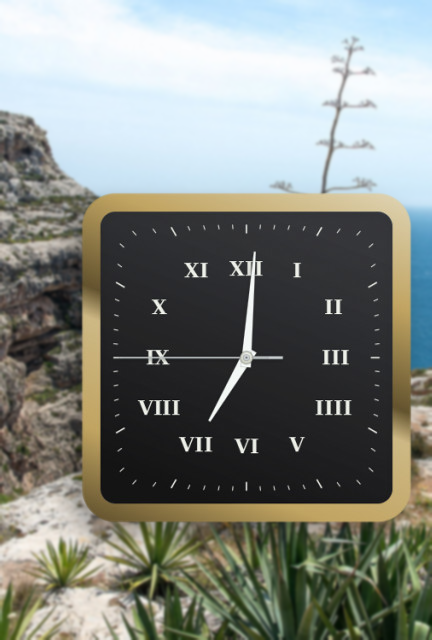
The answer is 7,00,45
